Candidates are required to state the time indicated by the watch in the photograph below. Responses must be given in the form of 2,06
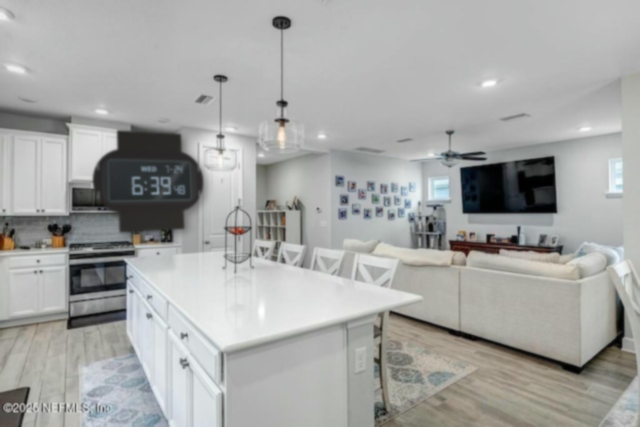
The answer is 6,39
